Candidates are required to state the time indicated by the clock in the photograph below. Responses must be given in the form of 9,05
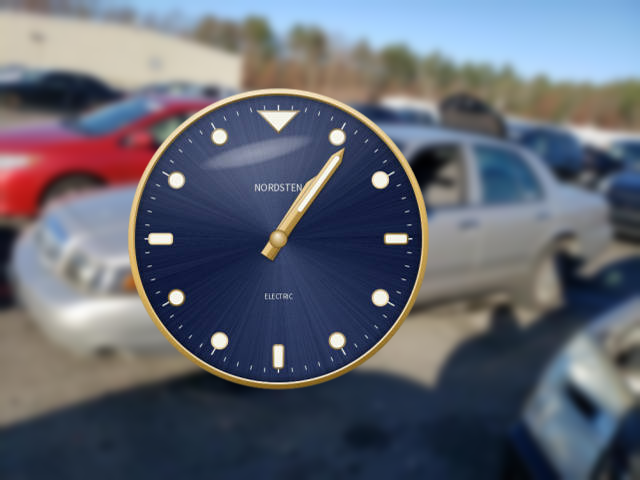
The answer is 1,06
